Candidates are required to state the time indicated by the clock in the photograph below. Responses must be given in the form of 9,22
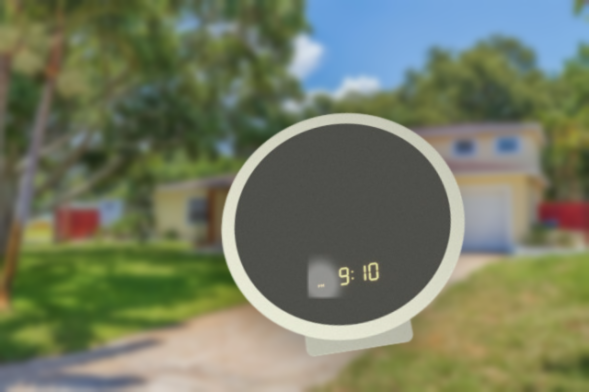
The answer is 9,10
